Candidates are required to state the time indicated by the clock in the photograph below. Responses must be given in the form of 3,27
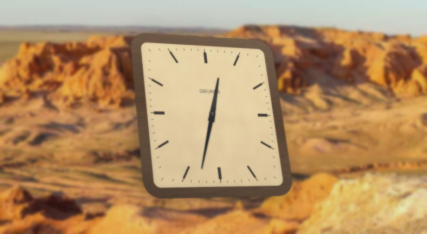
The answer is 12,33
